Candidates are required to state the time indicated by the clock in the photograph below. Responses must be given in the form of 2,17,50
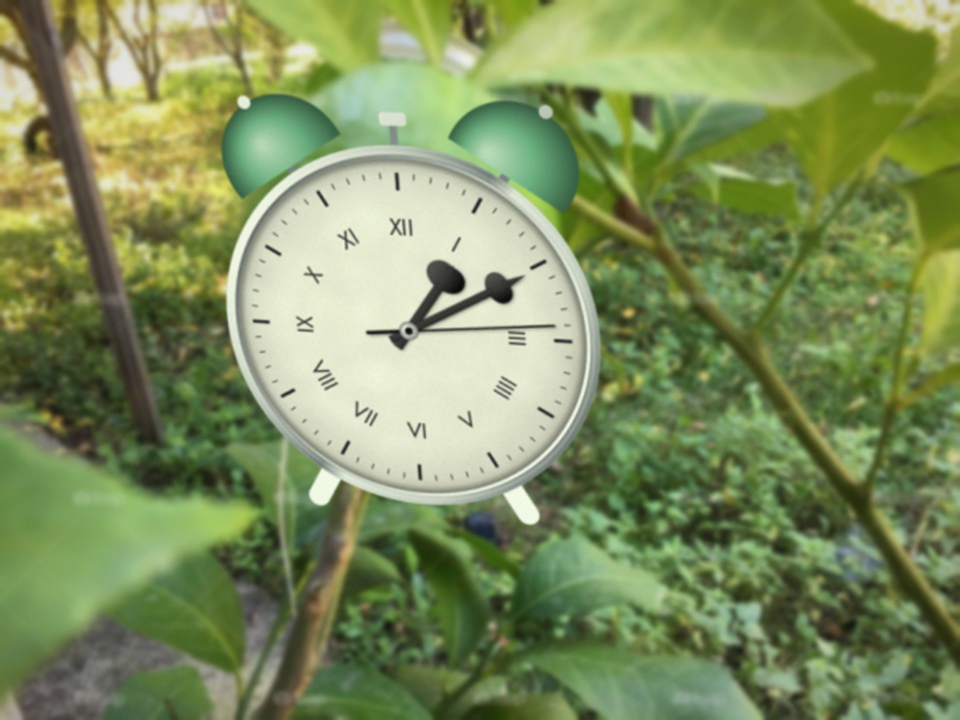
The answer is 1,10,14
